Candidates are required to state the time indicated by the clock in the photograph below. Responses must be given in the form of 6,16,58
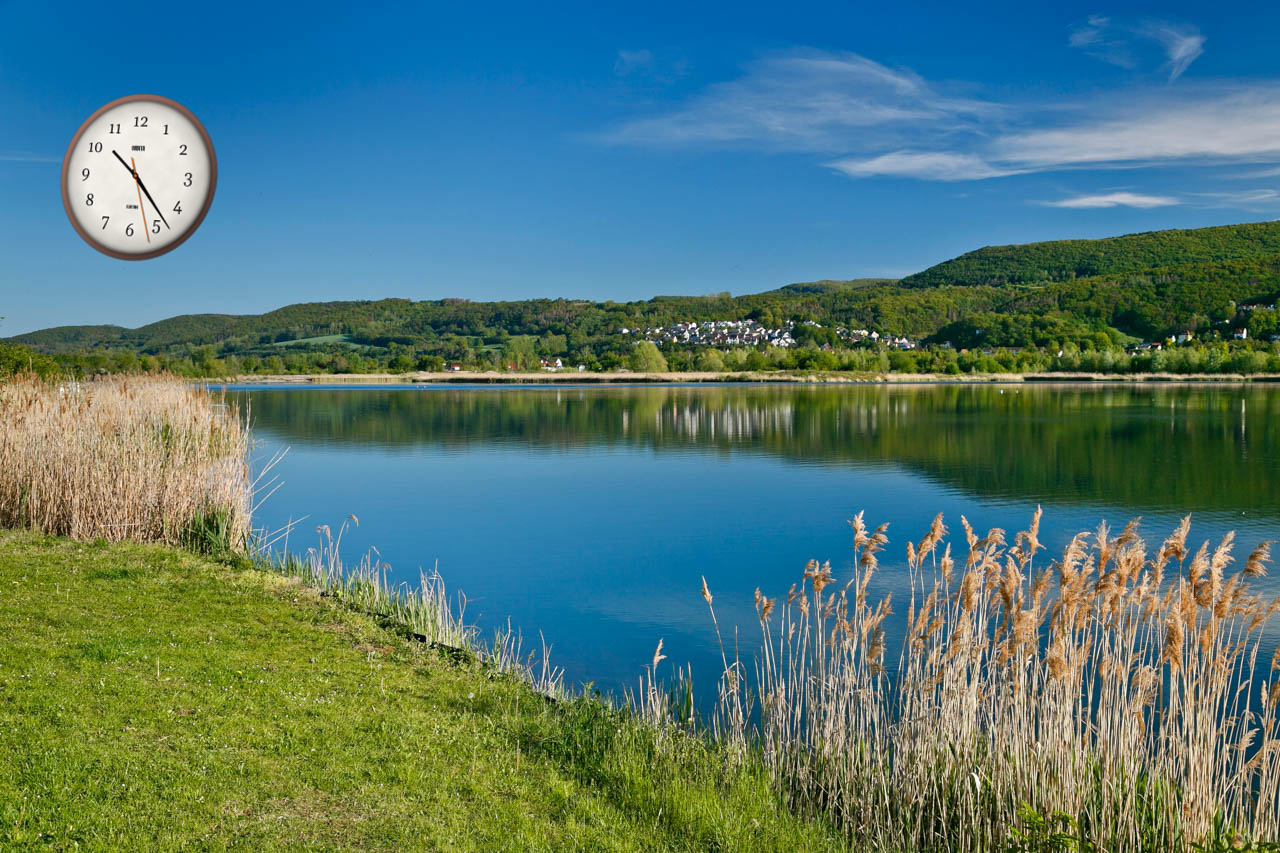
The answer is 10,23,27
